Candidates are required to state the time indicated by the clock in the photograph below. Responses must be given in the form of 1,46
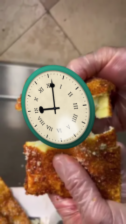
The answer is 9,01
